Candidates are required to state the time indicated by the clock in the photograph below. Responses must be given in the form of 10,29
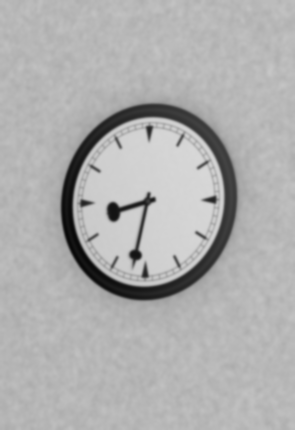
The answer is 8,32
